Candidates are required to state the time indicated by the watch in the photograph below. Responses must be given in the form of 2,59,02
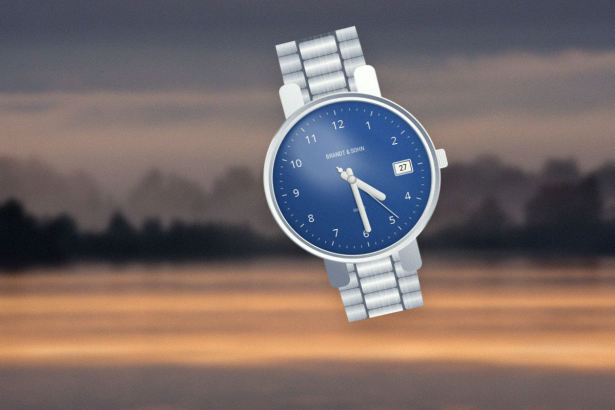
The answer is 4,29,24
